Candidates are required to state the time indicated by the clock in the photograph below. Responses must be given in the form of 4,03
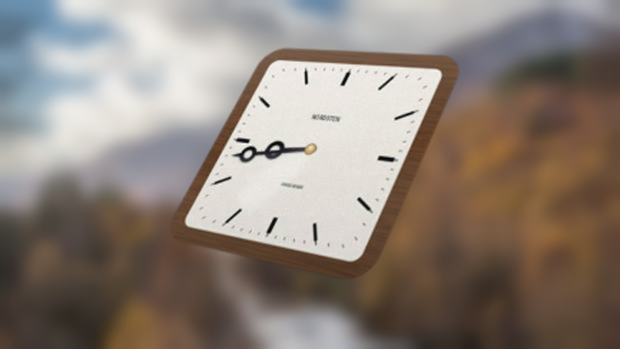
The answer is 8,43
